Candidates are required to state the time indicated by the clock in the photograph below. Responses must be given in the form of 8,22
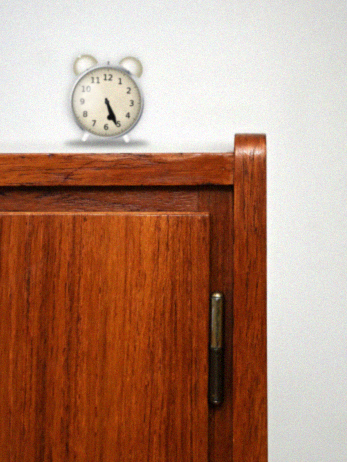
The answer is 5,26
